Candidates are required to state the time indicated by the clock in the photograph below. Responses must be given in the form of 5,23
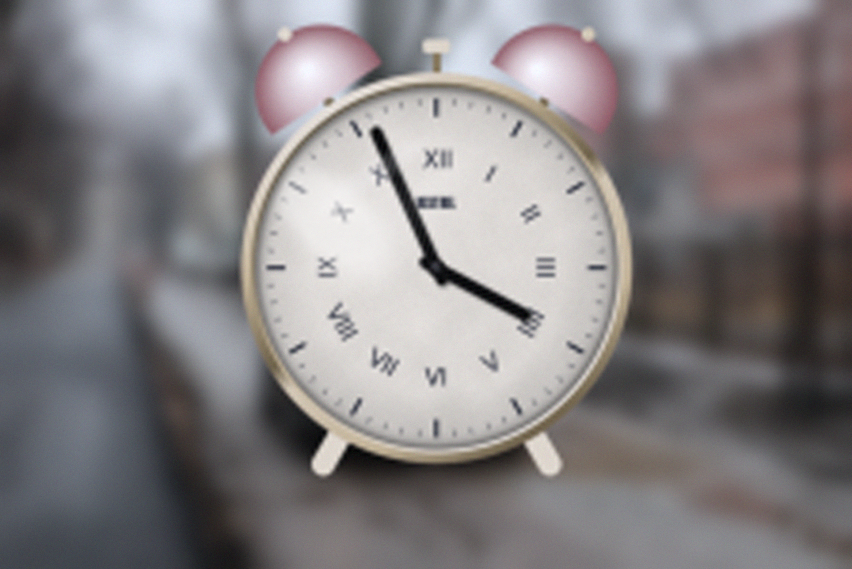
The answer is 3,56
